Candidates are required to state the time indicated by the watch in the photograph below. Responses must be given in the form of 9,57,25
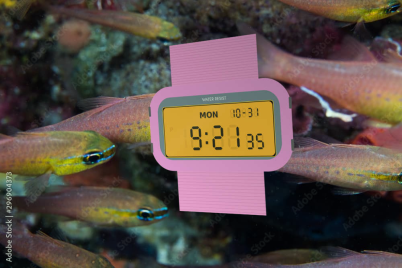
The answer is 9,21,35
